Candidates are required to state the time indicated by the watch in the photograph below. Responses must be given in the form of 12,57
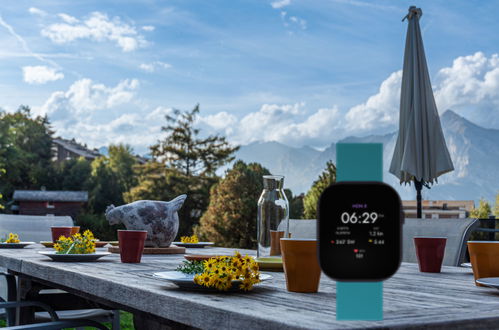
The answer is 6,29
